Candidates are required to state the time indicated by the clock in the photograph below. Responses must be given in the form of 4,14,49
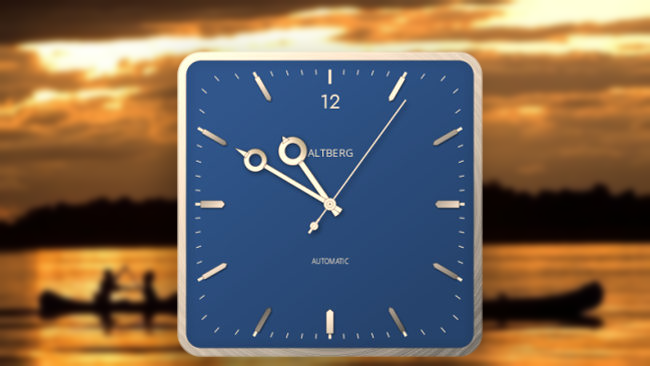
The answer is 10,50,06
